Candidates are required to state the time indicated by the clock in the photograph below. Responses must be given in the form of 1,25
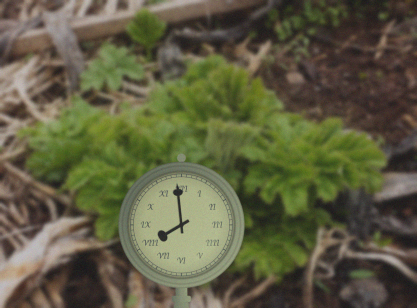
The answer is 7,59
